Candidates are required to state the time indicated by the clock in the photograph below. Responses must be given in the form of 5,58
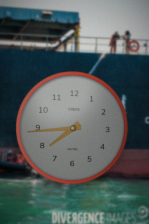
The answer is 7,44
